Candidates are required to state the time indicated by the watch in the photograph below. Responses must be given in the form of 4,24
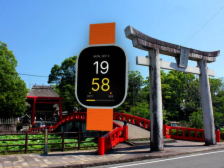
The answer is 19,58
